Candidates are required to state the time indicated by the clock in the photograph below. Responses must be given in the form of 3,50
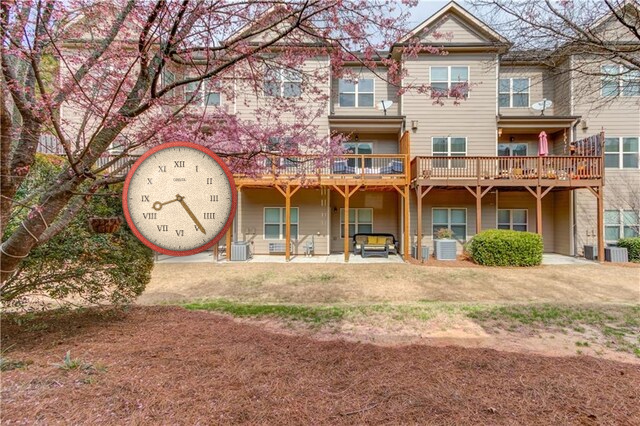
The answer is 8,24
